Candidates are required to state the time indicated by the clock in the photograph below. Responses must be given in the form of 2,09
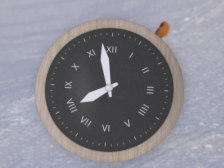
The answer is 7,58
